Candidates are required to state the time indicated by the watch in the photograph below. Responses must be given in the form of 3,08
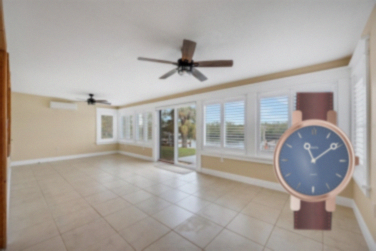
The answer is 11,09
